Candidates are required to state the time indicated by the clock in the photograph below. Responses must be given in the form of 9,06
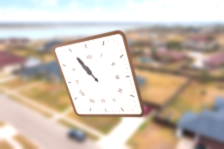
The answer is 10,55
